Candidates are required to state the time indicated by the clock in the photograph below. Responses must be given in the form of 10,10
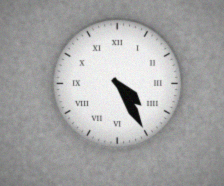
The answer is 4,25
